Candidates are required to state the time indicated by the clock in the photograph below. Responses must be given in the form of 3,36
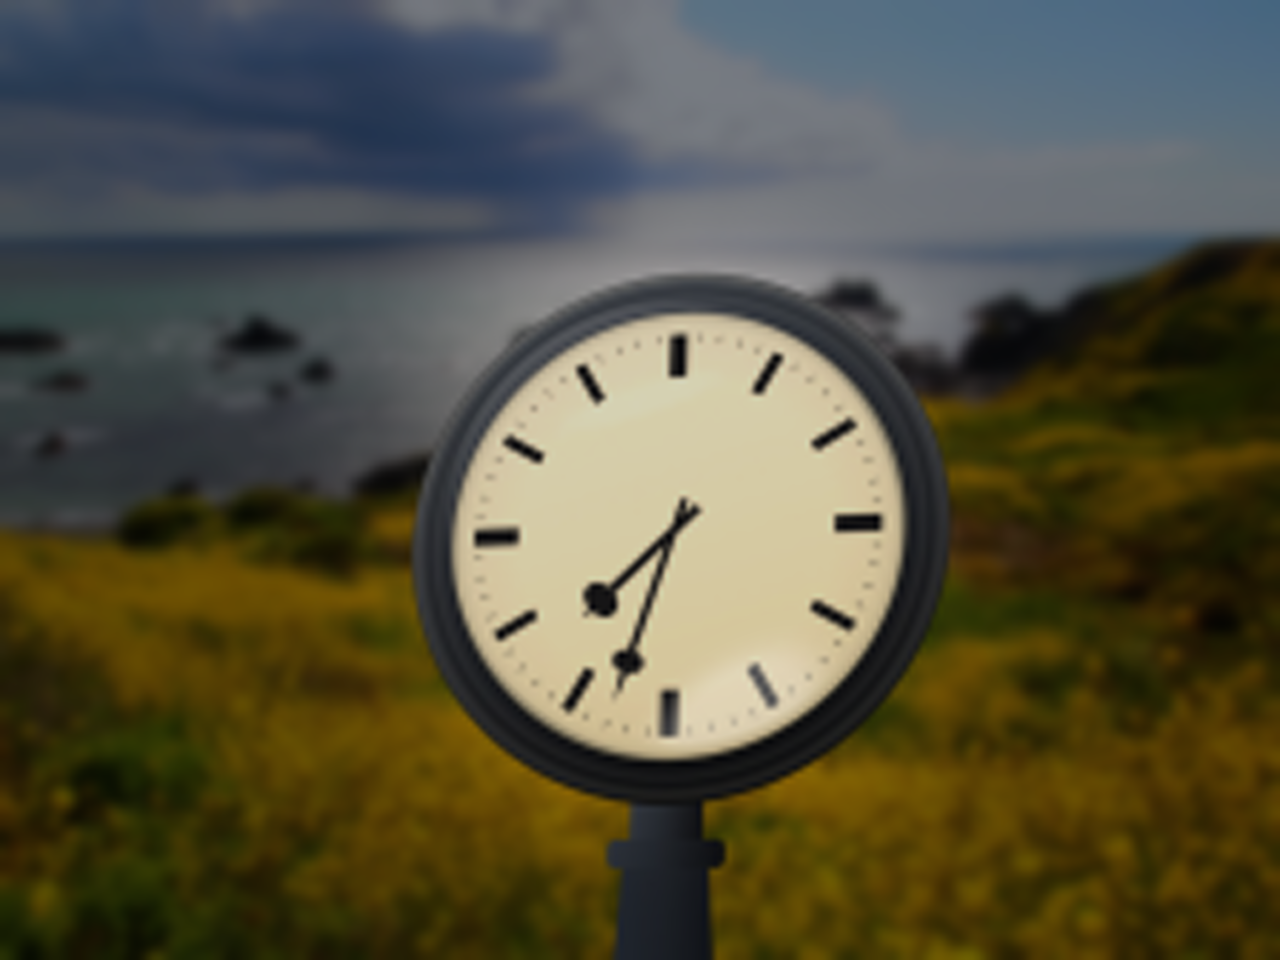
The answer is 7,33
